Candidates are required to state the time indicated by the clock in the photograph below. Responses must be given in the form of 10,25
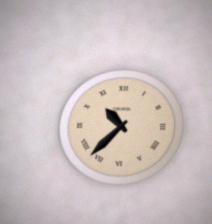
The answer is 10,37
